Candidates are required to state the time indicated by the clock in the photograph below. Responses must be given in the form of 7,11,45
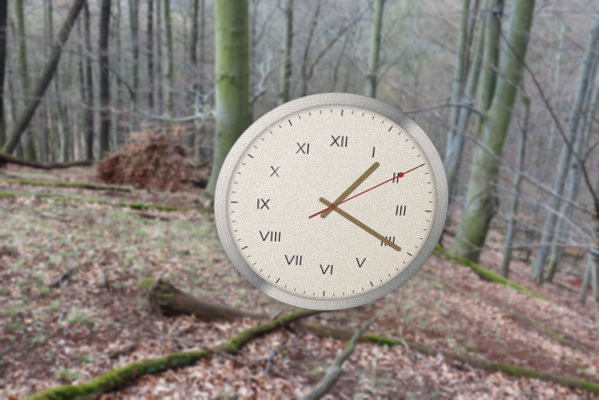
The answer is 1,20,10
